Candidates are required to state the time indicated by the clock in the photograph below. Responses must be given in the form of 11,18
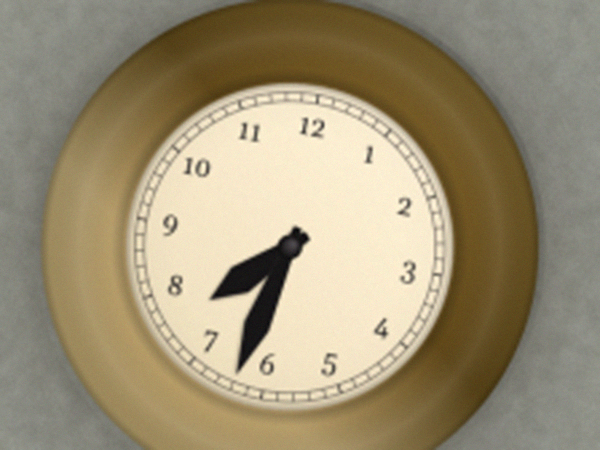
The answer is 7,32
